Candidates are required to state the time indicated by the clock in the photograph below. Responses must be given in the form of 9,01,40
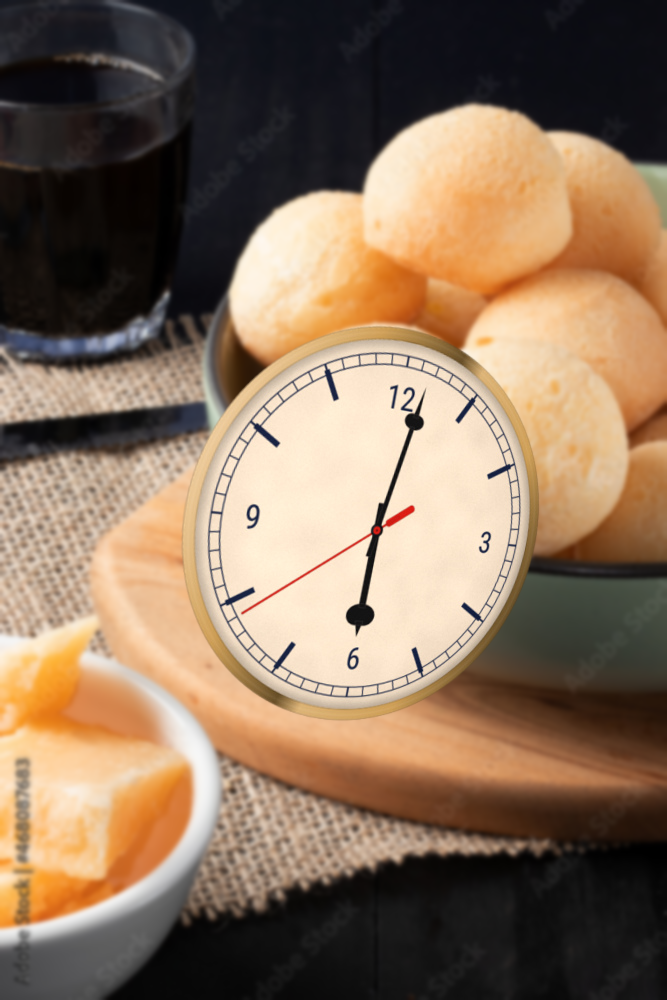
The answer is 6,01,39
